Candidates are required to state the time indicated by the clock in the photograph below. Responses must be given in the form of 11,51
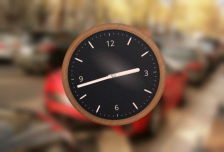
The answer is 2,43
